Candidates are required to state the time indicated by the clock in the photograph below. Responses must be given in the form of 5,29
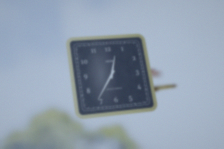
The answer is 12,36
